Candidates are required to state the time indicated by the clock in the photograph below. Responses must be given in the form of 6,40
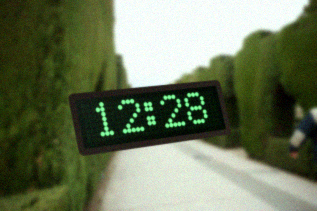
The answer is 12,28
